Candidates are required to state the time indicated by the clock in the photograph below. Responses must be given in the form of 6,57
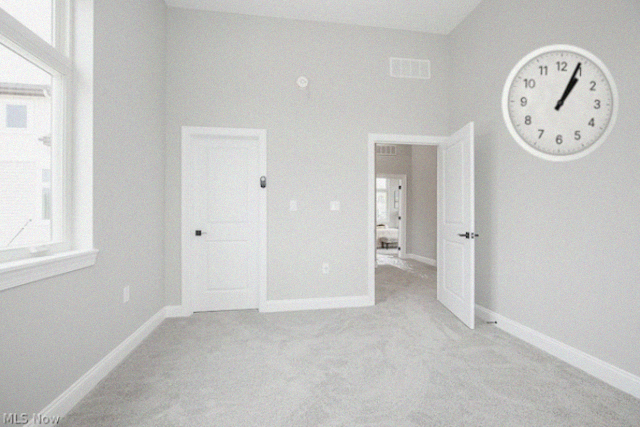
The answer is 1,04
